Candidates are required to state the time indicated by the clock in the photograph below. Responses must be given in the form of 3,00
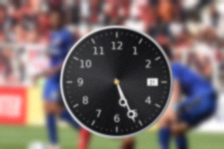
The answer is 5,26
